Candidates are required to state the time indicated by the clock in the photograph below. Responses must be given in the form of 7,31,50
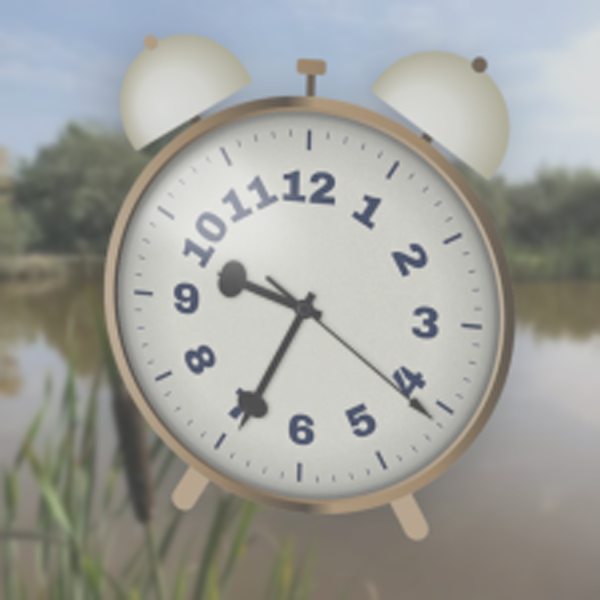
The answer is 9,34,21
